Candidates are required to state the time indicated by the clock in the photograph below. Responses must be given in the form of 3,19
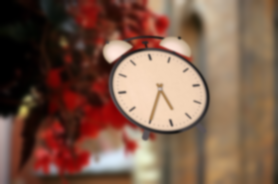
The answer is 5,35
